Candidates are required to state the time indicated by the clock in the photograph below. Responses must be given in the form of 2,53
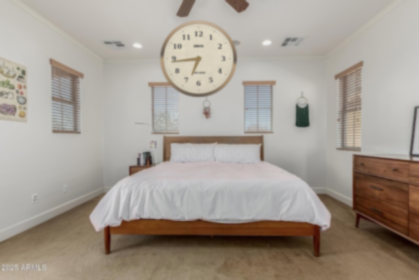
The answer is 6,44
